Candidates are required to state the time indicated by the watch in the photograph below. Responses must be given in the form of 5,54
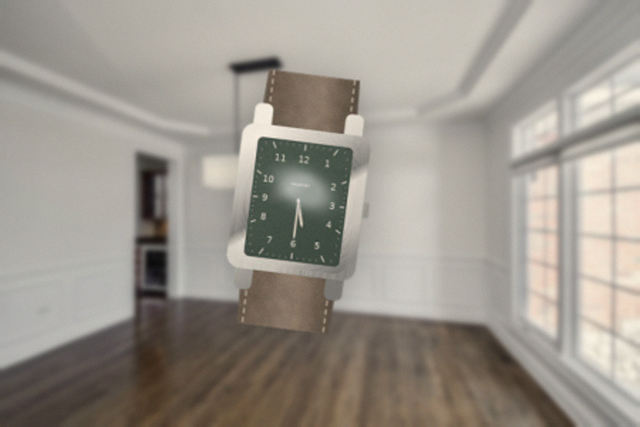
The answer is 5,30
